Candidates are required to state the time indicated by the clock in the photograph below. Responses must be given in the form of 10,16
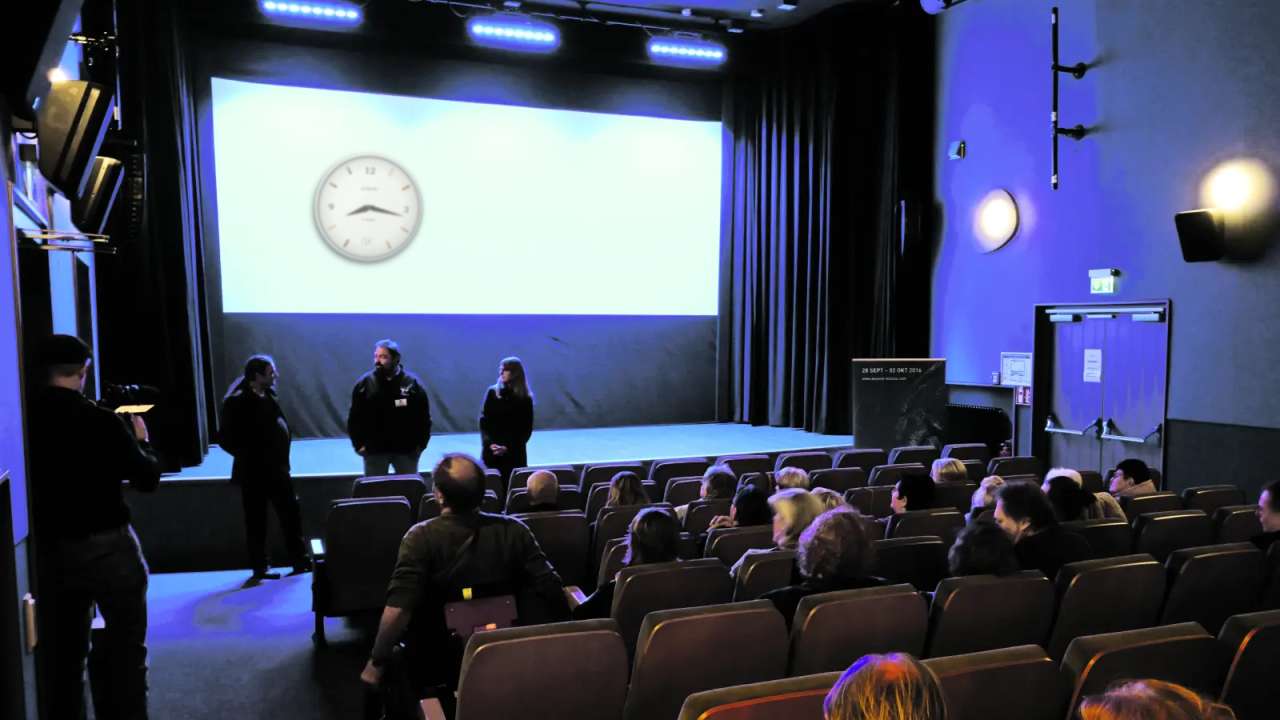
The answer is 8,17
